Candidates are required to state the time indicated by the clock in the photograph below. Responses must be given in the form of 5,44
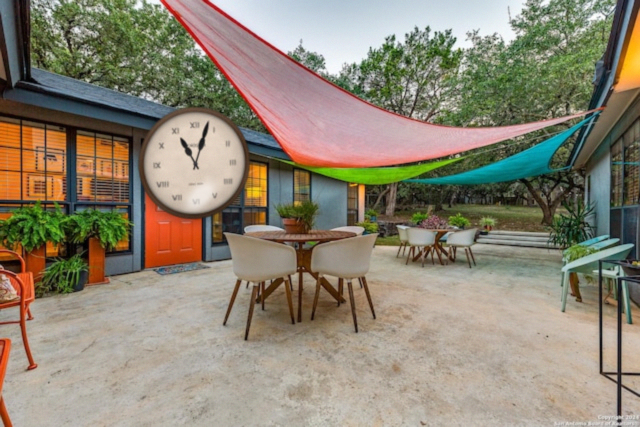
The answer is 11,03
